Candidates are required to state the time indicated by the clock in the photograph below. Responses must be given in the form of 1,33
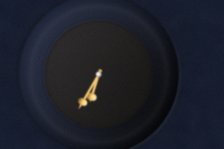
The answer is 6,35
